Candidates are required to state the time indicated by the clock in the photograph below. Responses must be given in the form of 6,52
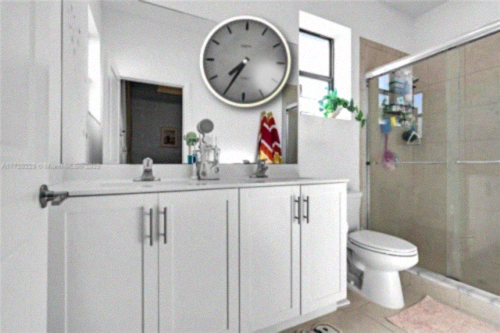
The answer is 7,35
